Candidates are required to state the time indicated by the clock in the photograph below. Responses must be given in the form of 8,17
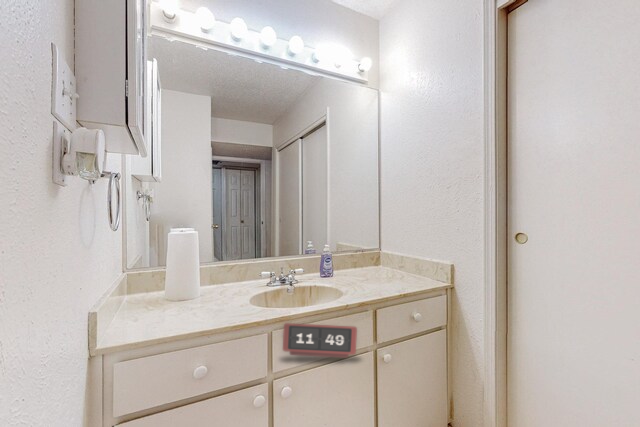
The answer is 11,49
